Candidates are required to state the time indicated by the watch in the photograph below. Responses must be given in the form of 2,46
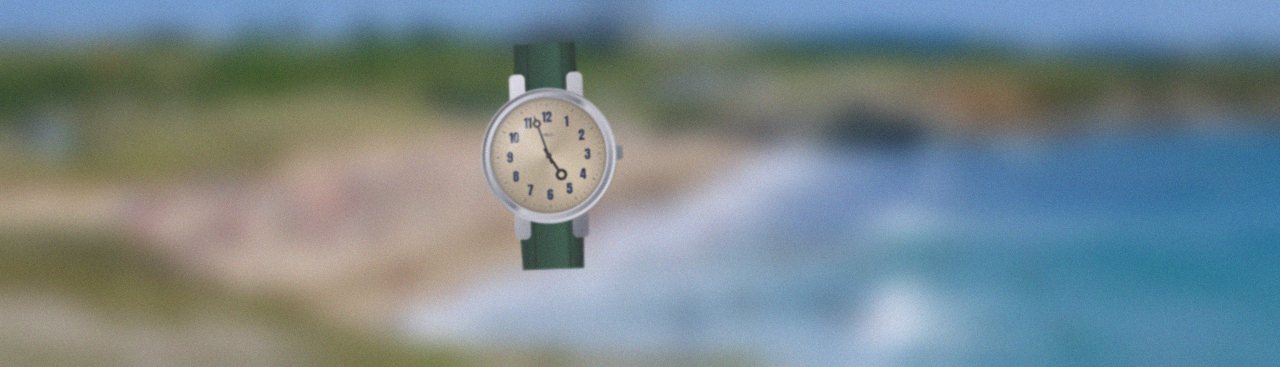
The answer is 4,57
